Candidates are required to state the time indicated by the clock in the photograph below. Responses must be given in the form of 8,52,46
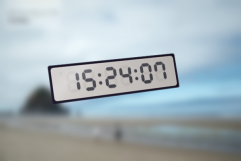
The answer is 15,24,07
